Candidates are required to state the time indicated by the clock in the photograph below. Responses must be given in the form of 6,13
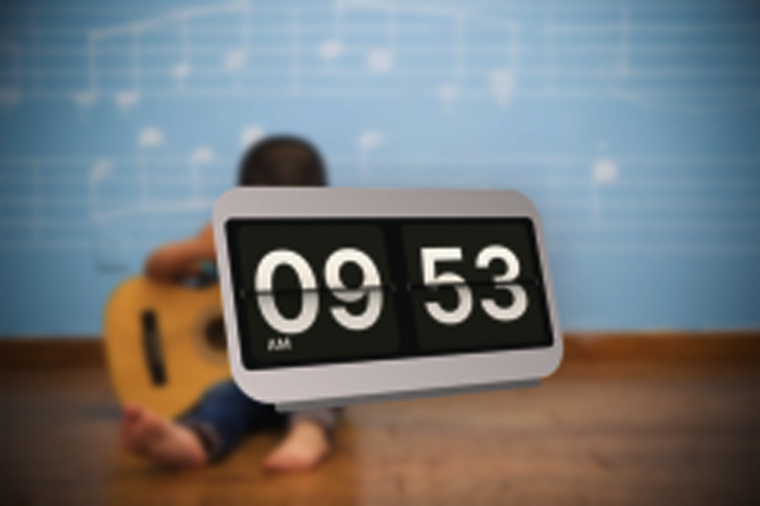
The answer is 9,53
